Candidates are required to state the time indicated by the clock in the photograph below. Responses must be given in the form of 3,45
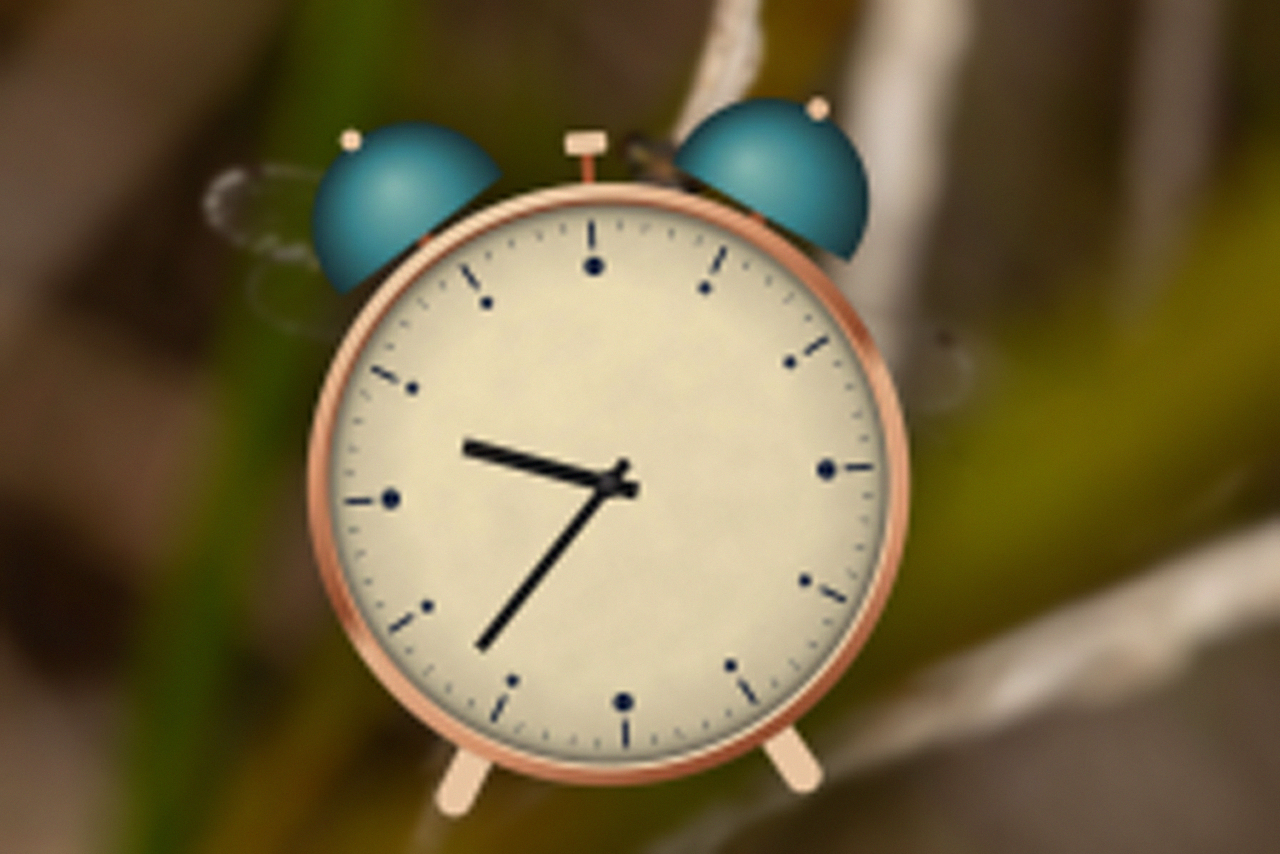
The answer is 9,37
